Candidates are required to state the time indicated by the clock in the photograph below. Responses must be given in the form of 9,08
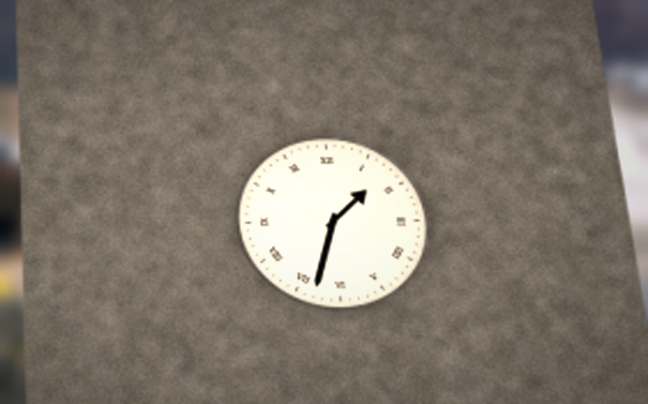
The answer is 1,33
